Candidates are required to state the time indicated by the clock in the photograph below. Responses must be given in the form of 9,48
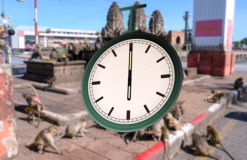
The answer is 6,00
